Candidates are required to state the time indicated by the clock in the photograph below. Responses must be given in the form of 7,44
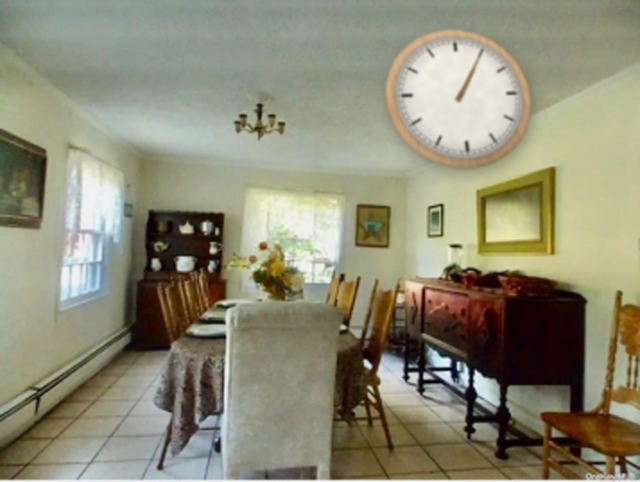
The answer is 1,05
